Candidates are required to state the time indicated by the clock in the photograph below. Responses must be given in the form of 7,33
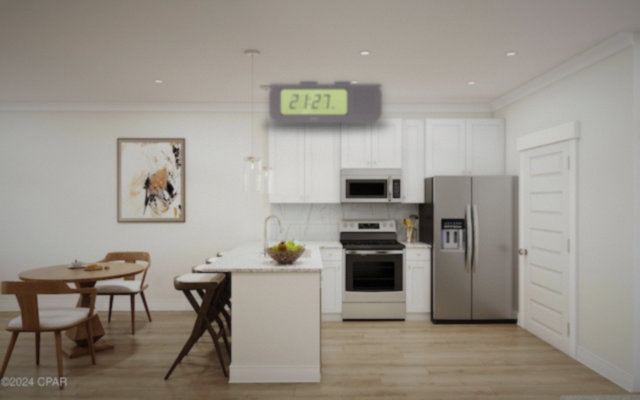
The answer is 21,27
